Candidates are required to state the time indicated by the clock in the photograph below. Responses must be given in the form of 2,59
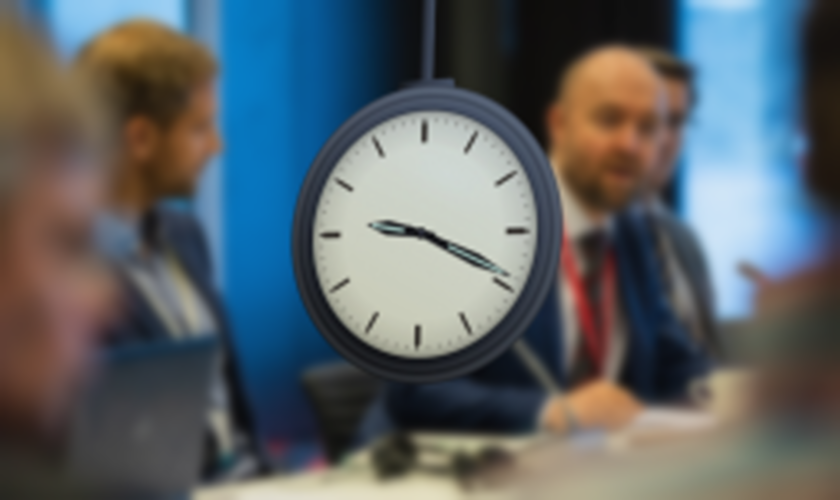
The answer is 9,19
